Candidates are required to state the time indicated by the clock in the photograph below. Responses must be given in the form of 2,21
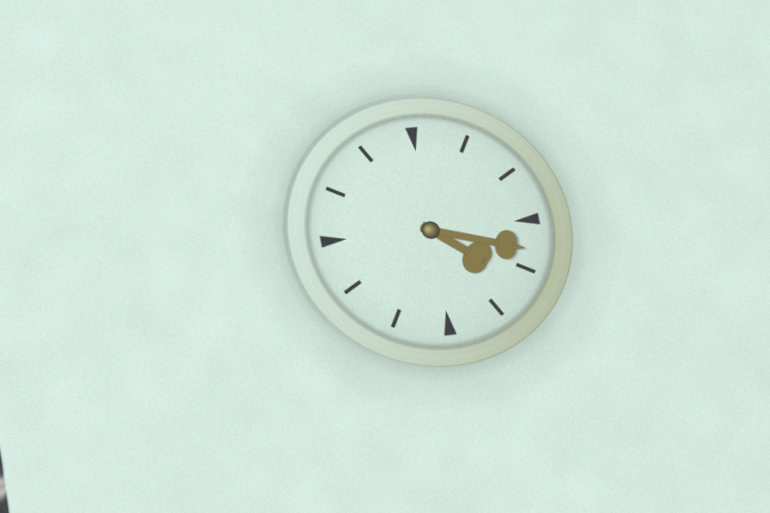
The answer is 4,18
